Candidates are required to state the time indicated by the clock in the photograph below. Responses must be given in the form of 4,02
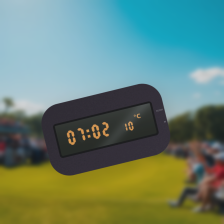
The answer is 7,02
